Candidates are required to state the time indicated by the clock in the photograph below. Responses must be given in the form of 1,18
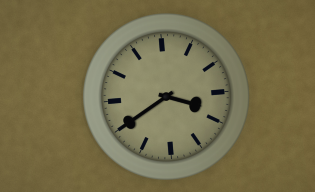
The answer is 3,40
